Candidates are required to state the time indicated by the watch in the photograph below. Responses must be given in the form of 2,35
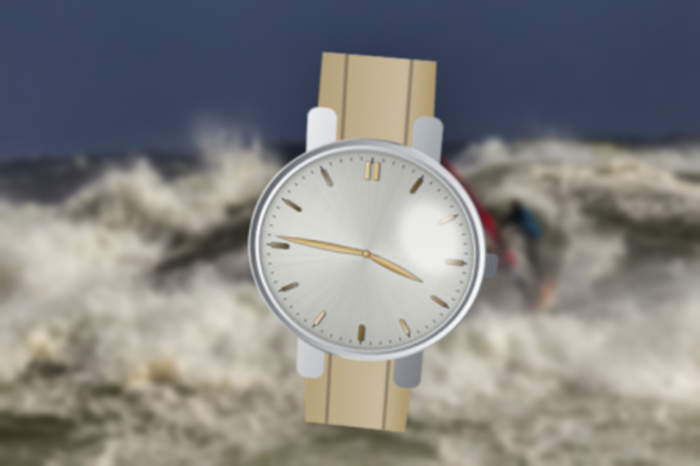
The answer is 3,46
